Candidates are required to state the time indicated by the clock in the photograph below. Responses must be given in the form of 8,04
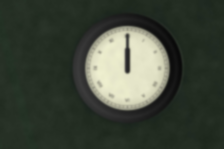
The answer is 12,00
